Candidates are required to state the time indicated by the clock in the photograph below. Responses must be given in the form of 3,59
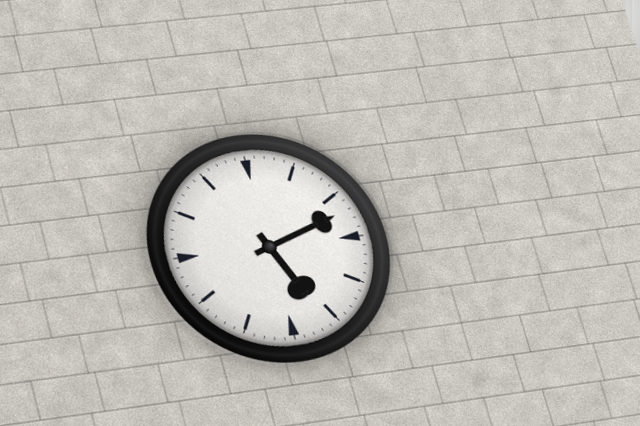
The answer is 5,12
